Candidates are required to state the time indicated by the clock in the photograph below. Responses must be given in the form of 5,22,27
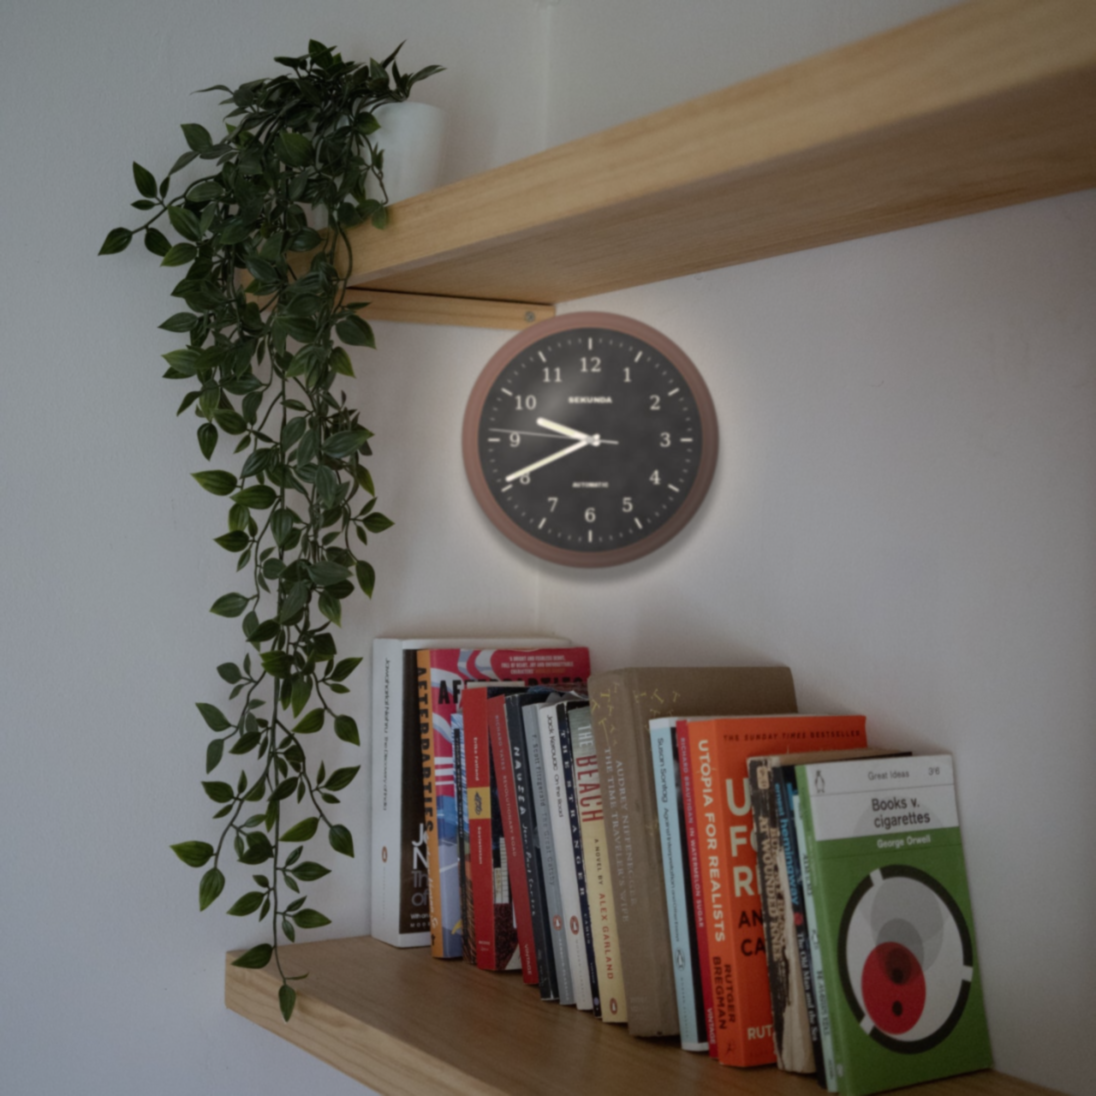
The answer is 9,40,46
